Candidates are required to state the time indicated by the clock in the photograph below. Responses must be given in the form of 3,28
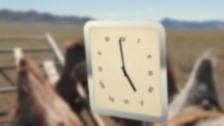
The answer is 4,59
